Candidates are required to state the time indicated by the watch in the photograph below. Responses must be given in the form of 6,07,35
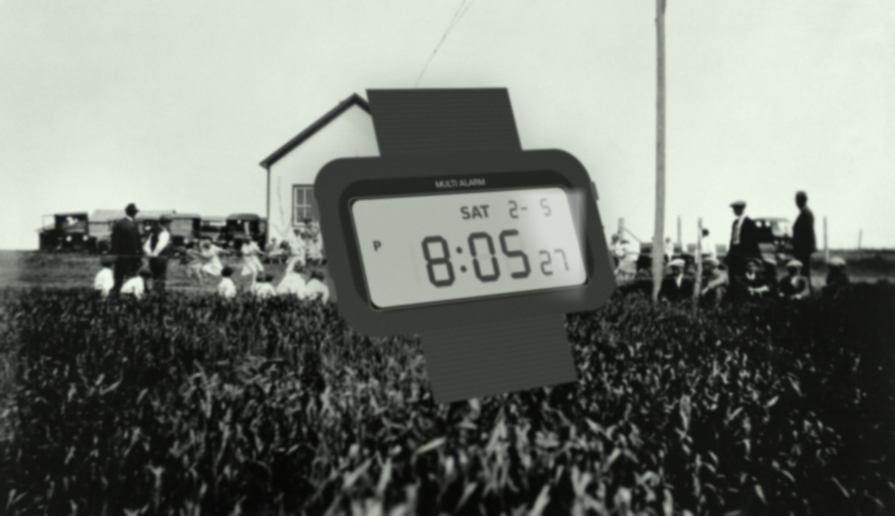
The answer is 8,05,27
